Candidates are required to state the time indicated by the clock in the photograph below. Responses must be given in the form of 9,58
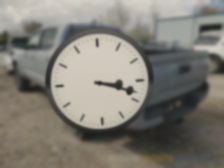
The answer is 3,18
